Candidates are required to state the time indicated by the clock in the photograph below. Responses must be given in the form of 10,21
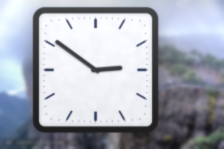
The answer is 2,51
